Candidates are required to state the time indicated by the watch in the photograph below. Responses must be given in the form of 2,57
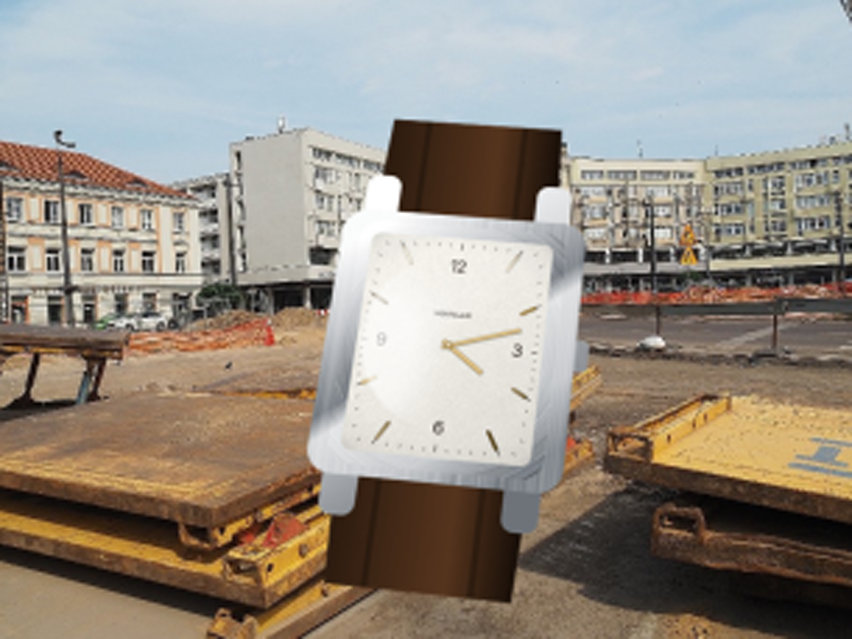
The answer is 4,12
